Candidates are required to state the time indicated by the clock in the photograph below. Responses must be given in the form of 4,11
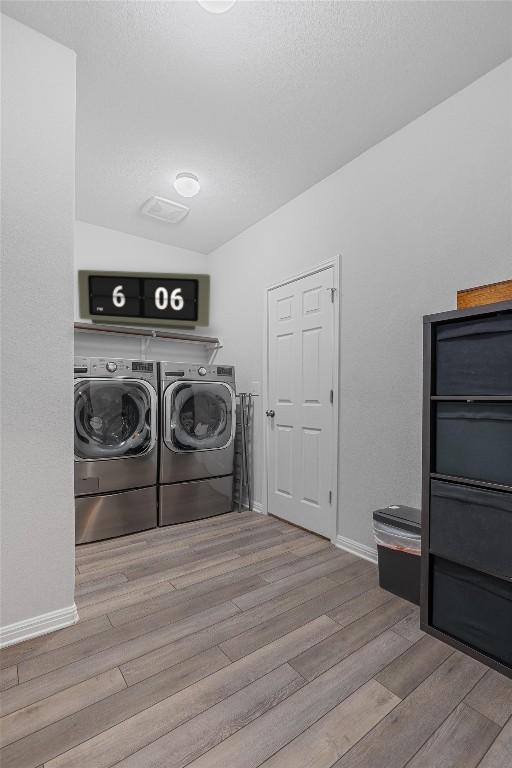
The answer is 6,06
